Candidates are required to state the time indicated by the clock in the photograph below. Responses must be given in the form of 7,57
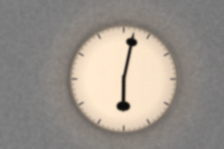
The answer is 6,02
